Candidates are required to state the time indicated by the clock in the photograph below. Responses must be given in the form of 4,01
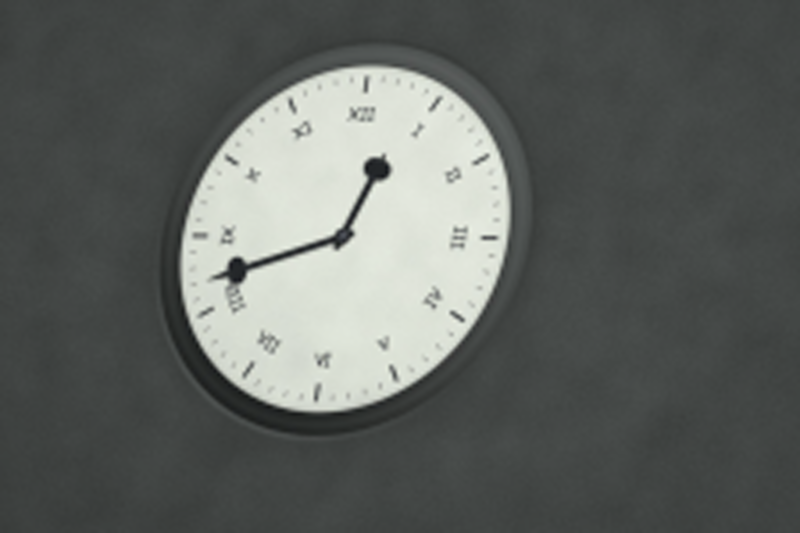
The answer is 12,42
